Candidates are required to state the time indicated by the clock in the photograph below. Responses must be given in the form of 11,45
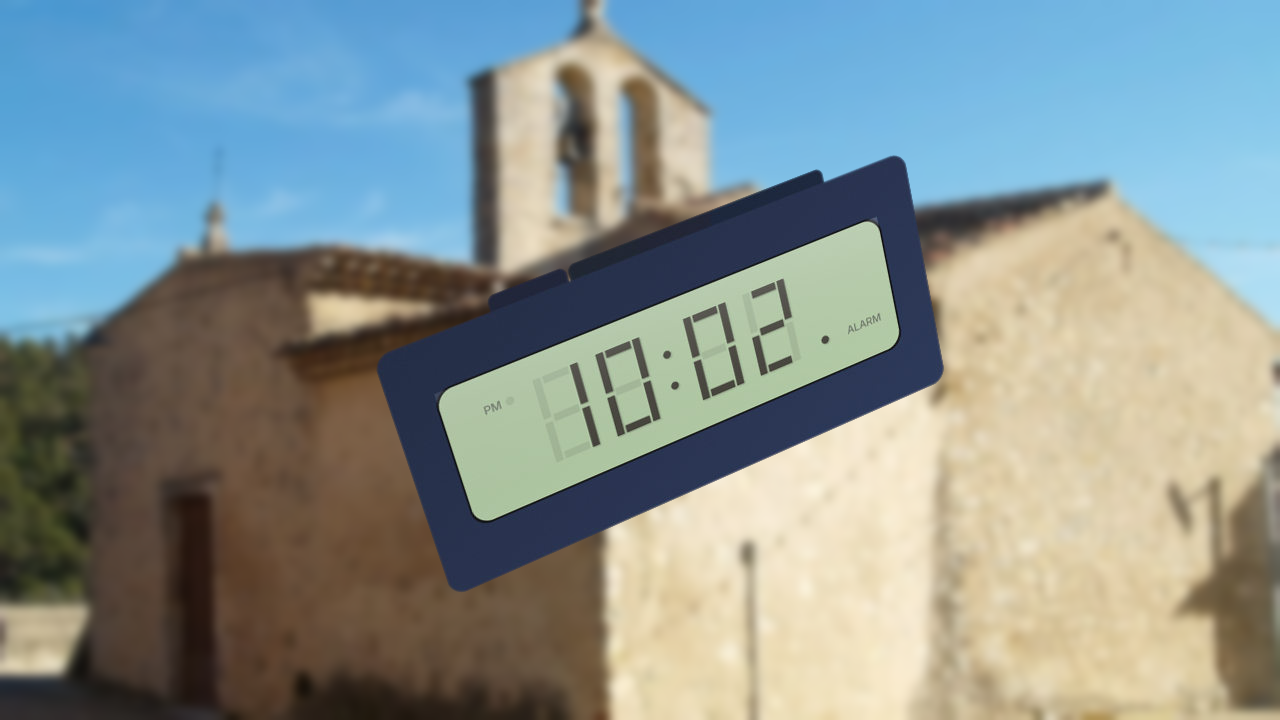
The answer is 10,02
